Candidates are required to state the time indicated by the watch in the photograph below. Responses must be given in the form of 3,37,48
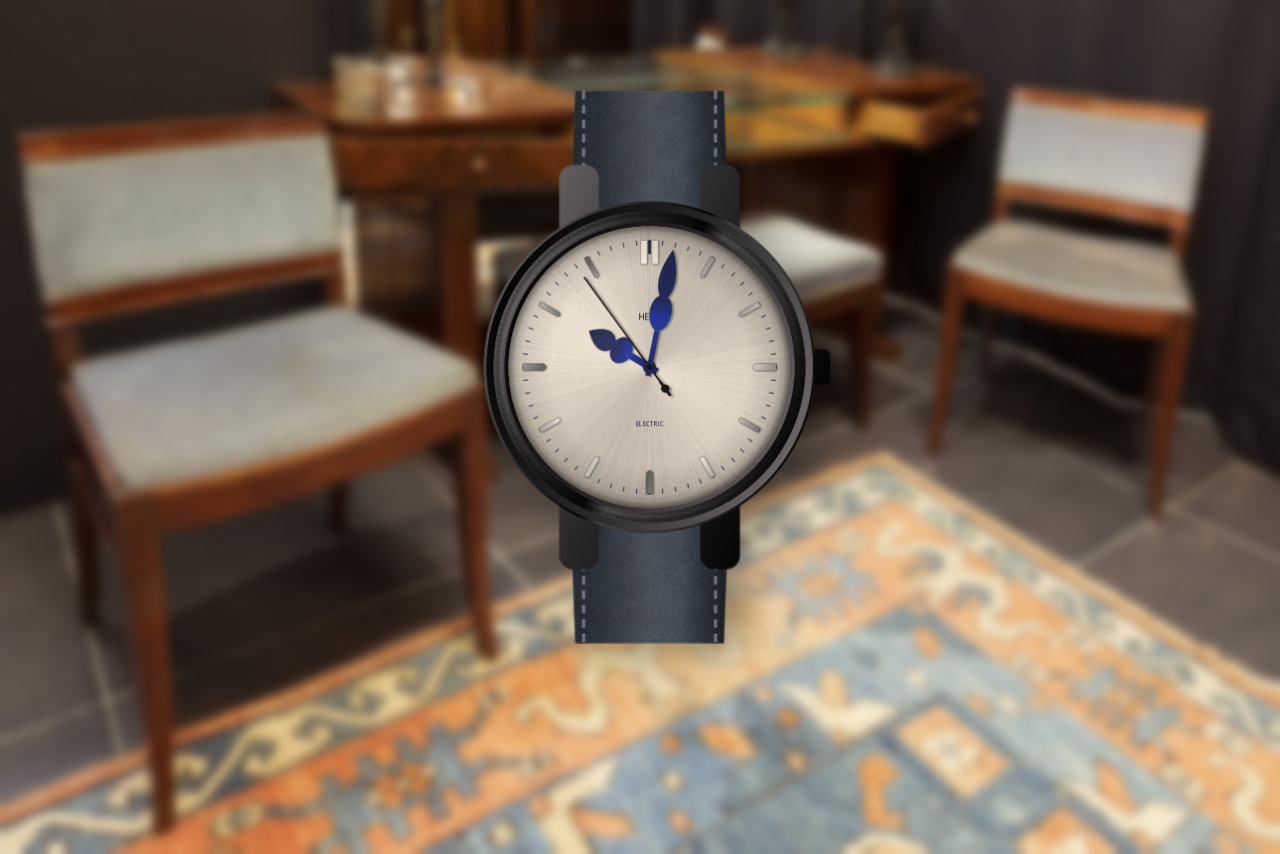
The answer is 10,01,54
